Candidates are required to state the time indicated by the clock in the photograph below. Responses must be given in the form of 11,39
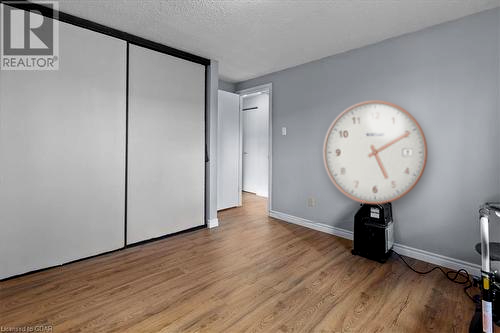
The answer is 5,10
